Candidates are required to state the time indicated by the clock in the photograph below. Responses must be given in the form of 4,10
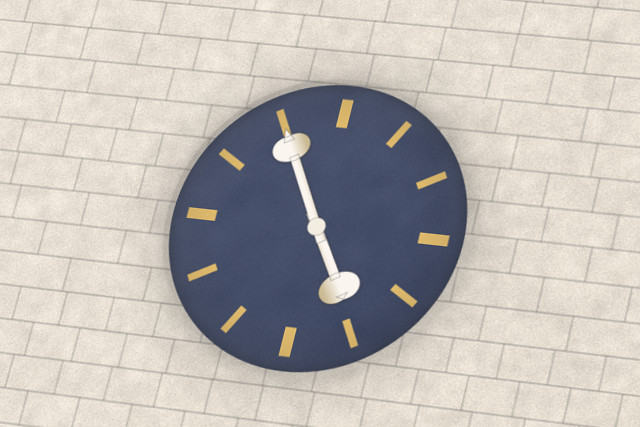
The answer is 4,55
